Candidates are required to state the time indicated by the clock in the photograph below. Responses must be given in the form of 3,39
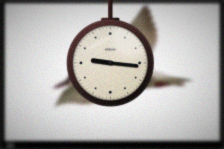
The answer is 9,16
